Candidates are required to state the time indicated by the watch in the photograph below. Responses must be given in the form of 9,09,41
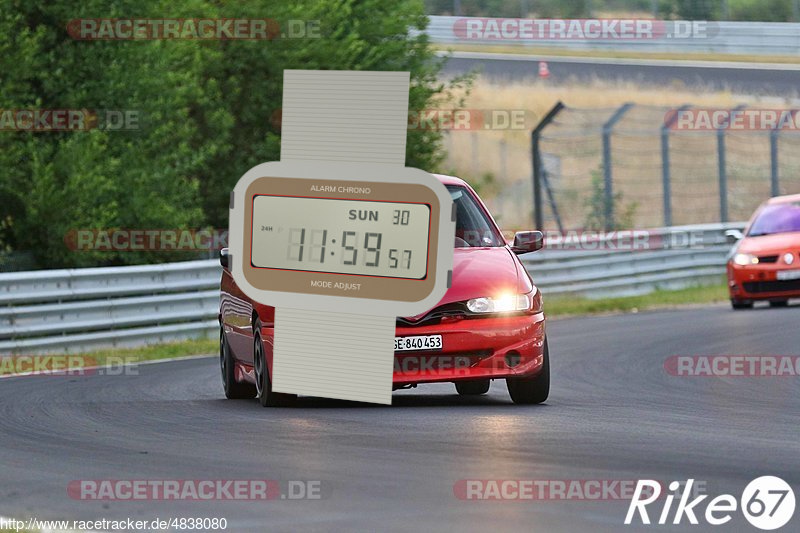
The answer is 11,59,57
